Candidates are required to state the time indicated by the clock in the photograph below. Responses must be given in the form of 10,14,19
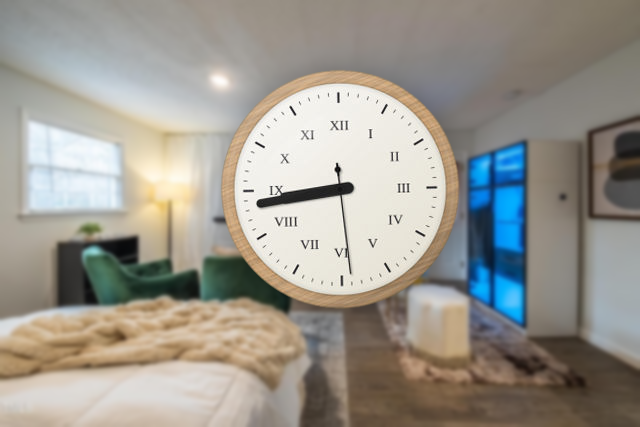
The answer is 8,43,29
